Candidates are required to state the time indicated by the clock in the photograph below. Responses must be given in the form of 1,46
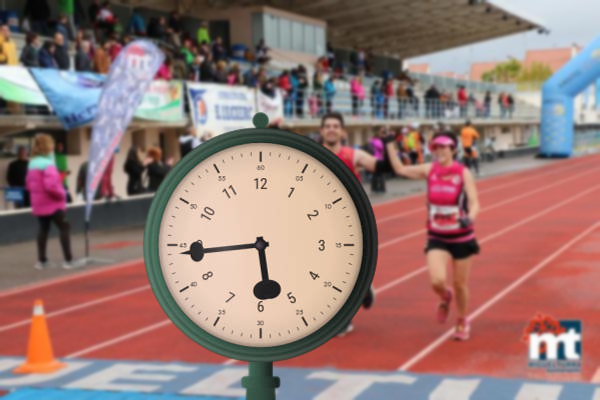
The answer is 5,44
